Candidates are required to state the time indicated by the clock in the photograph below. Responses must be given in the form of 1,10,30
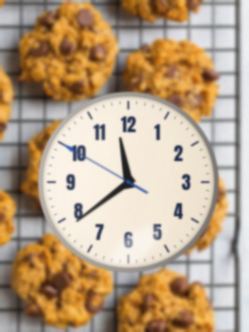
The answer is 11,38,50
